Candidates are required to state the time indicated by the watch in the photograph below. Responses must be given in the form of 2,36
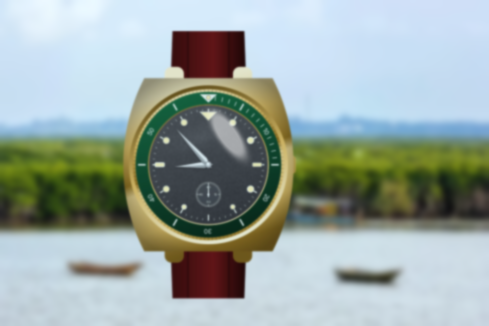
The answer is 8,53
